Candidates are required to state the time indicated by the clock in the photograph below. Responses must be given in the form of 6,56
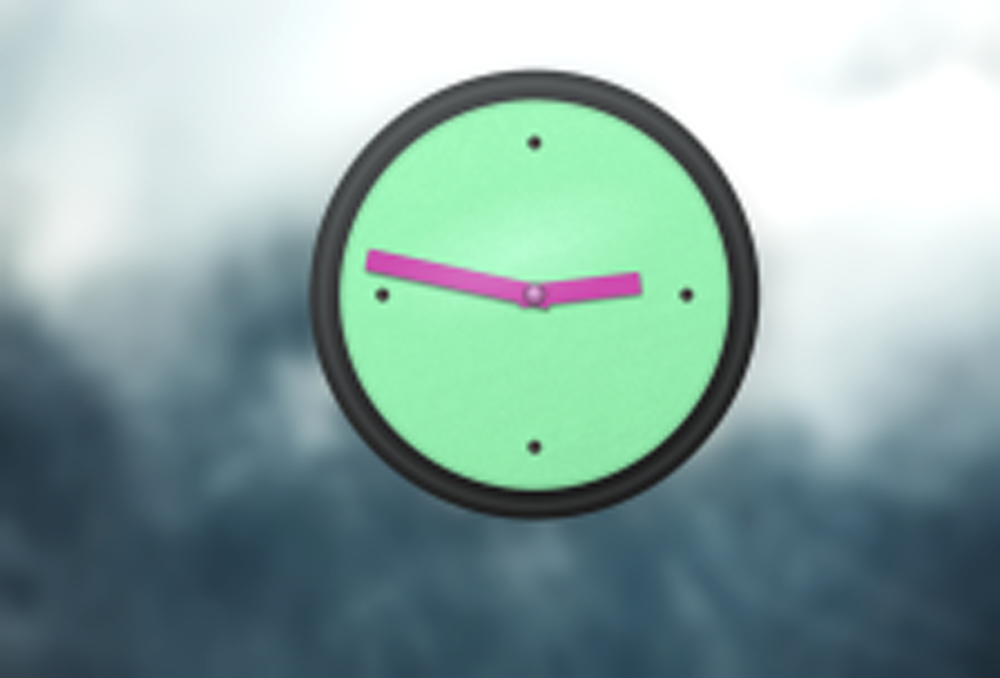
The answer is 2,47
